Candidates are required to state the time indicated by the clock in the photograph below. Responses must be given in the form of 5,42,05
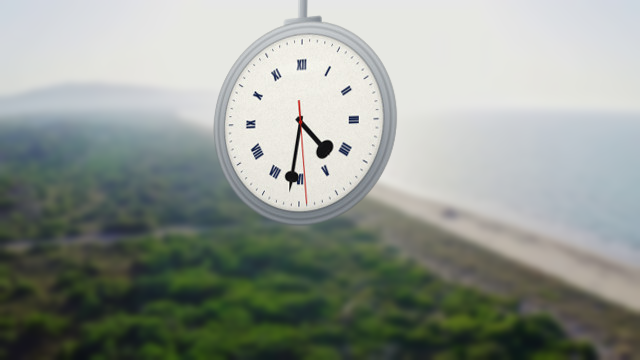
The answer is 4,31,29
